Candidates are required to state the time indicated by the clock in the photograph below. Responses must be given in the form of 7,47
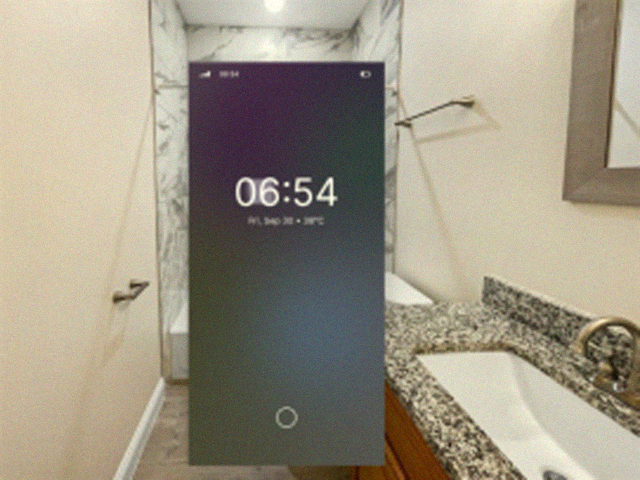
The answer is 6,54
